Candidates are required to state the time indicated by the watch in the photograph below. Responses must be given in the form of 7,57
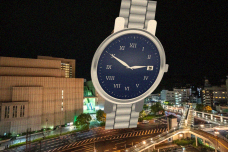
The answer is 2,50
